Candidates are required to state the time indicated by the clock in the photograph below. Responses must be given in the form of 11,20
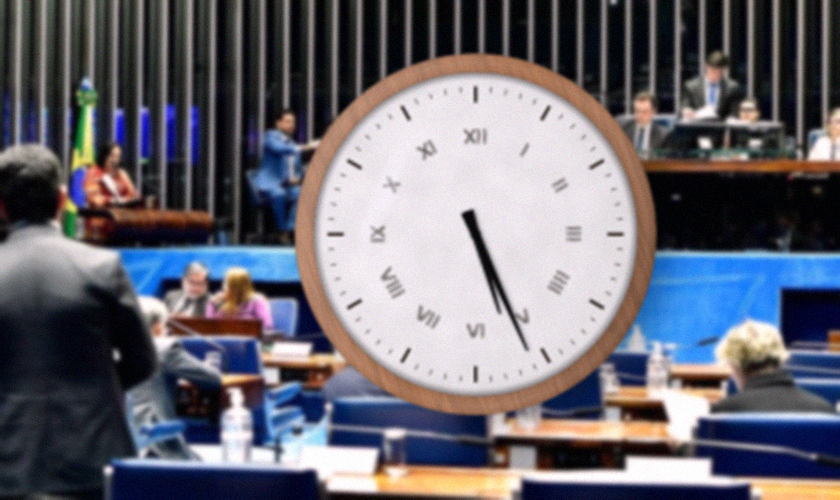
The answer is 5,26
